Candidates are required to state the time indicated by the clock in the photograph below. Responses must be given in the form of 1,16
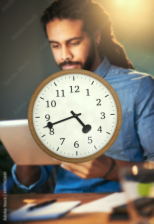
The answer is 4,42
